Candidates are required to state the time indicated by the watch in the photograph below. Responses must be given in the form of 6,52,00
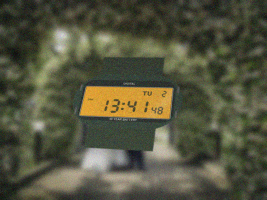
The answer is 13,41,48
